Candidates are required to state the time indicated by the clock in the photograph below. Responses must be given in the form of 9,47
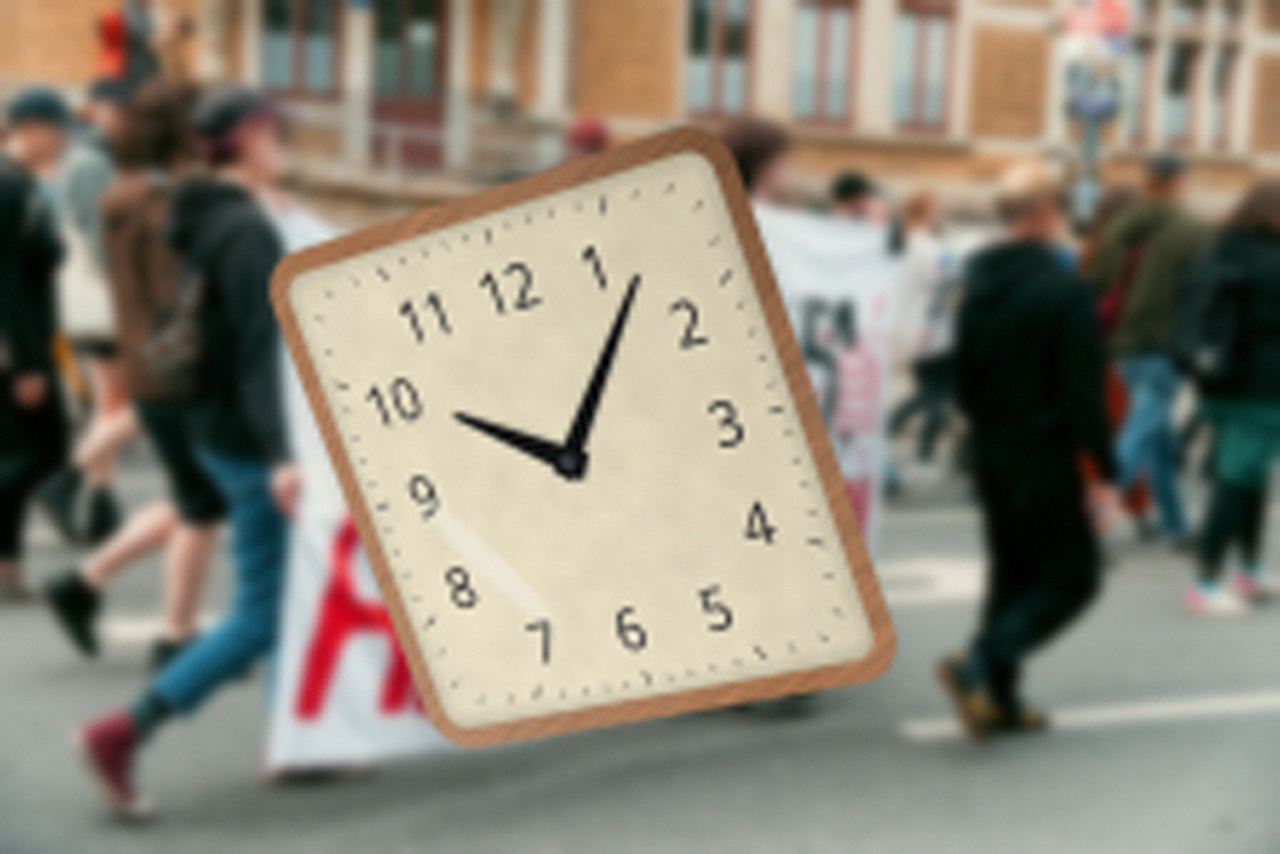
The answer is 10,07
